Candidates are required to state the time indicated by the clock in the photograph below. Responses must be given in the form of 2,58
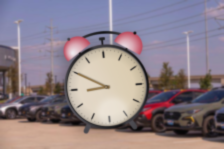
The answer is 8,50
